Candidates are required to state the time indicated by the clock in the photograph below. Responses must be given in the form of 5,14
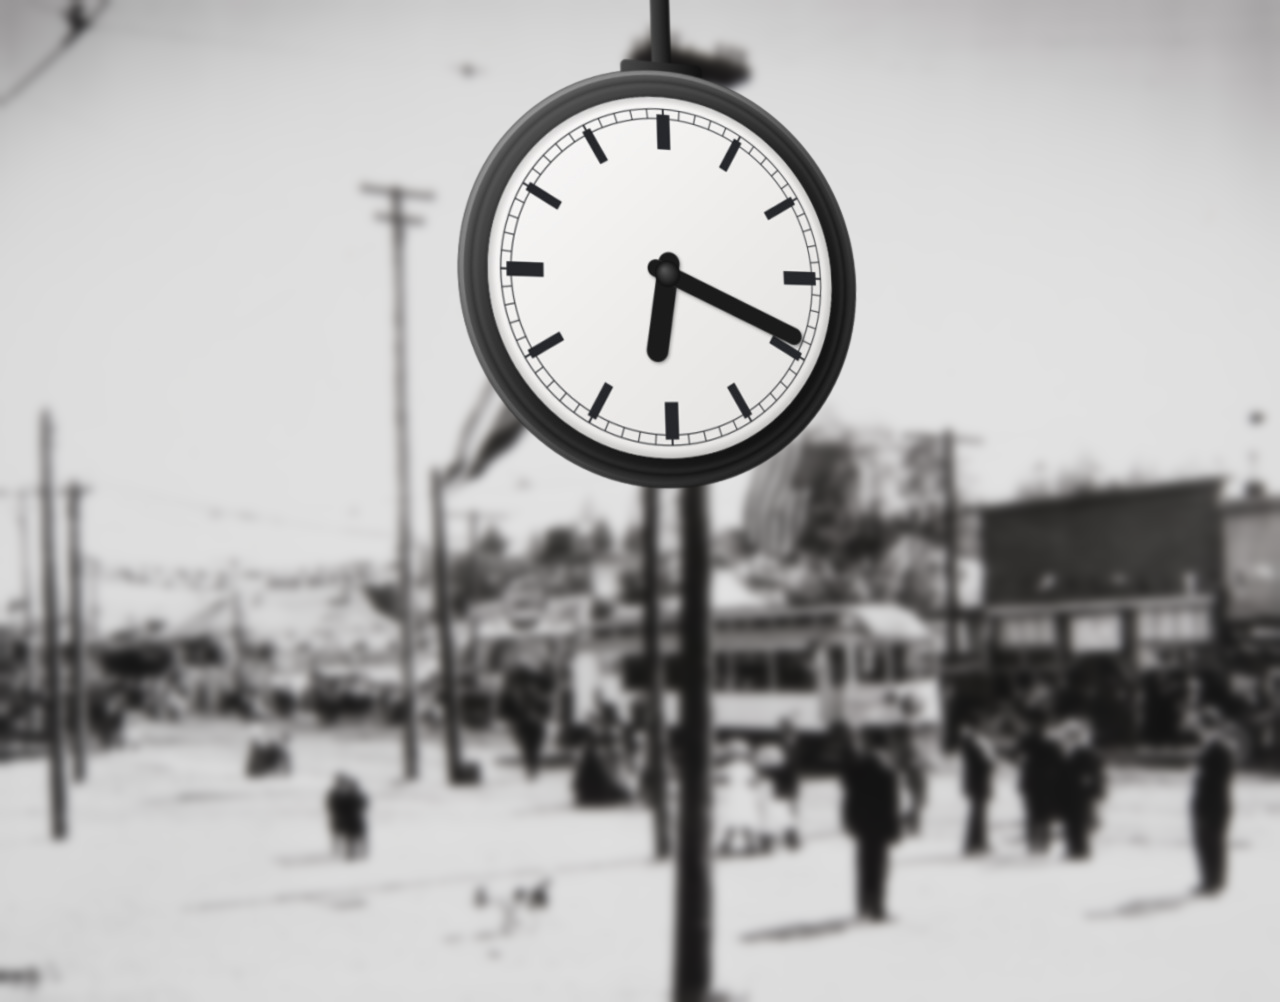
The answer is 6,19
